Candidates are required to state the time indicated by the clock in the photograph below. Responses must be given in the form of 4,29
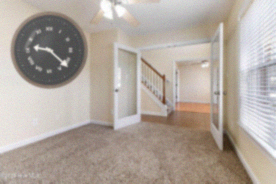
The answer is 9,22
